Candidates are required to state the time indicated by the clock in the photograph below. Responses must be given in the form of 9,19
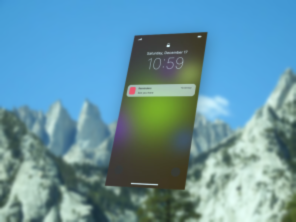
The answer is 10,59
